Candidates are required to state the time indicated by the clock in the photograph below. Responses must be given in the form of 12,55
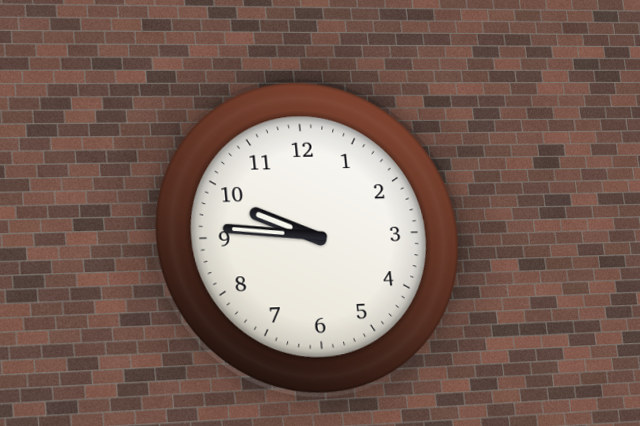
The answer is 9,46
